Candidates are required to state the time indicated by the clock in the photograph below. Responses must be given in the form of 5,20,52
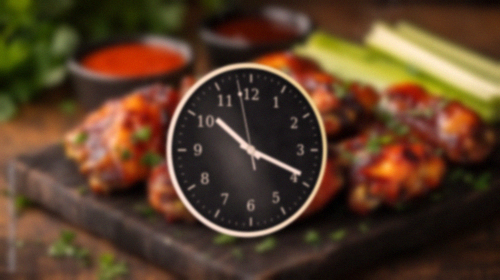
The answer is 10,18,58
